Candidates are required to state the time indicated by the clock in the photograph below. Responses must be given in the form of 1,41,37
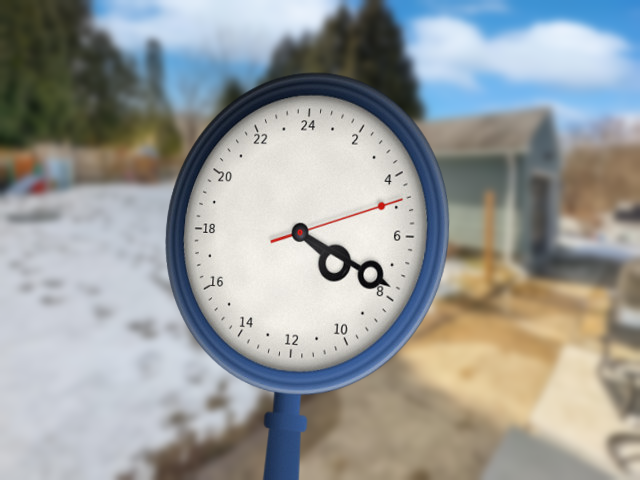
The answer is 8,19,12
